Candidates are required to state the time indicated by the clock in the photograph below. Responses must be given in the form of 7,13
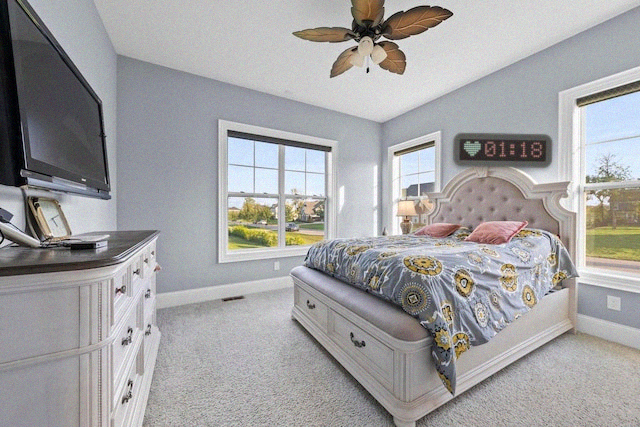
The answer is 1,18
